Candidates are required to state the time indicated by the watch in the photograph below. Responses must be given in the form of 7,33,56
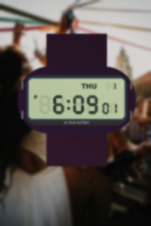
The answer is 6,09,01
